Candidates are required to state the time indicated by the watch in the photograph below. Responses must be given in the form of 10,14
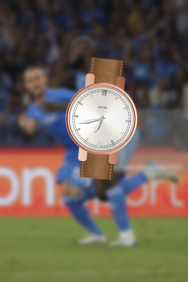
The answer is 6,42
